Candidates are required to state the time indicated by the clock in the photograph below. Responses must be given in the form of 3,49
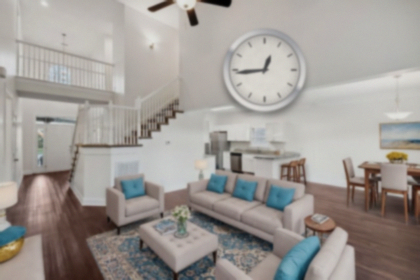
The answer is 12,44
